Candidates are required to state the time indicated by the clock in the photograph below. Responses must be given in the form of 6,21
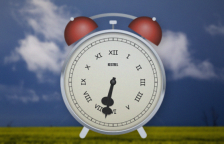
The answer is 6,32
